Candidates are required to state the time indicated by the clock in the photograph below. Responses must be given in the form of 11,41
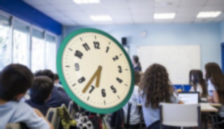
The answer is 6,37
